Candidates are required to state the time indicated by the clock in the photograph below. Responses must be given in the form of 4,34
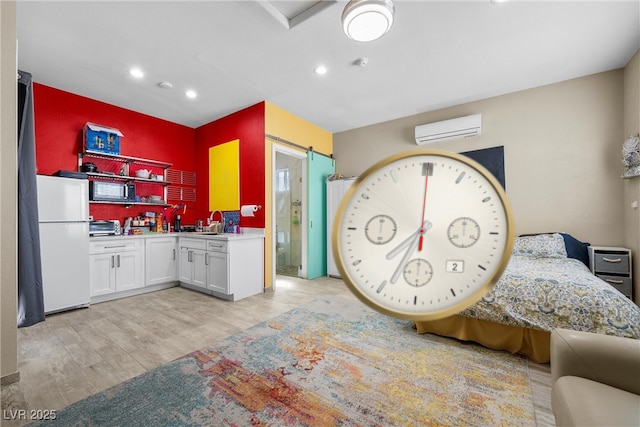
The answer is 7,34
